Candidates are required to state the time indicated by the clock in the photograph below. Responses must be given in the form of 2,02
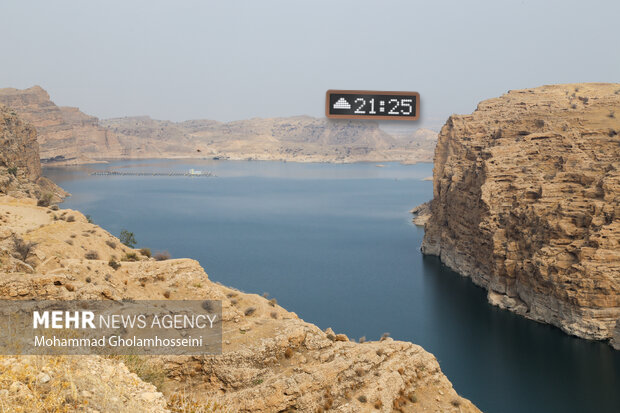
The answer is 21,25
